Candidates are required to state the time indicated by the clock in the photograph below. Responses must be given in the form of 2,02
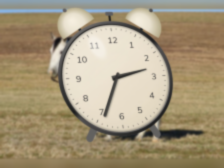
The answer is 2,34
